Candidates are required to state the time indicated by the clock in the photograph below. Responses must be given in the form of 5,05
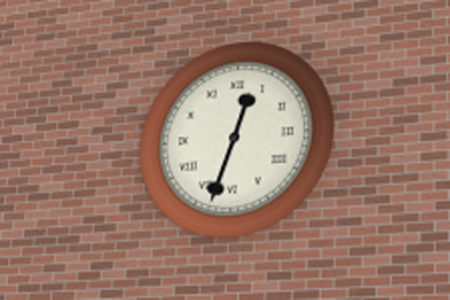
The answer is 12,33
